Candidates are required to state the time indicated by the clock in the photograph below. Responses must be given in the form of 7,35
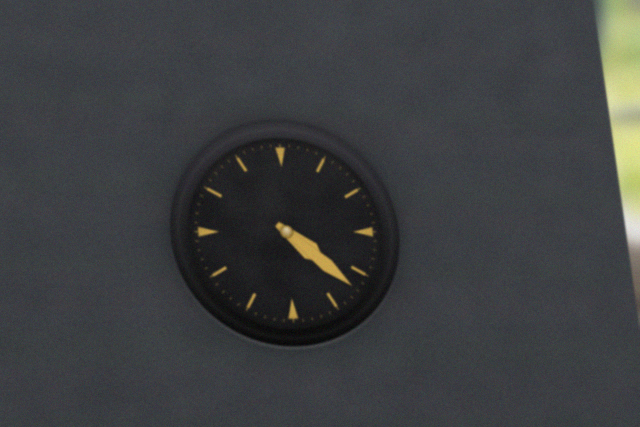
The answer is 4,22
